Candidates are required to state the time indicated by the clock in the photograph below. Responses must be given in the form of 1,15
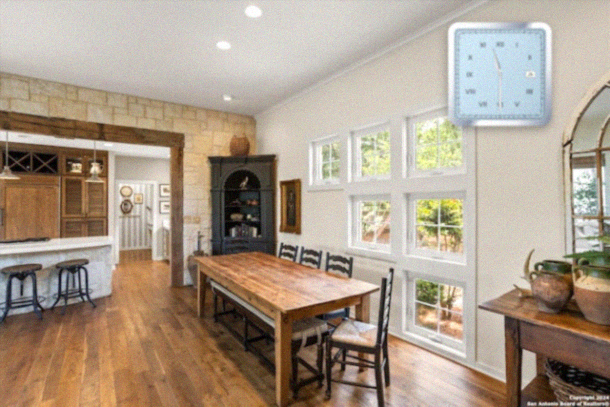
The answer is 11,30
